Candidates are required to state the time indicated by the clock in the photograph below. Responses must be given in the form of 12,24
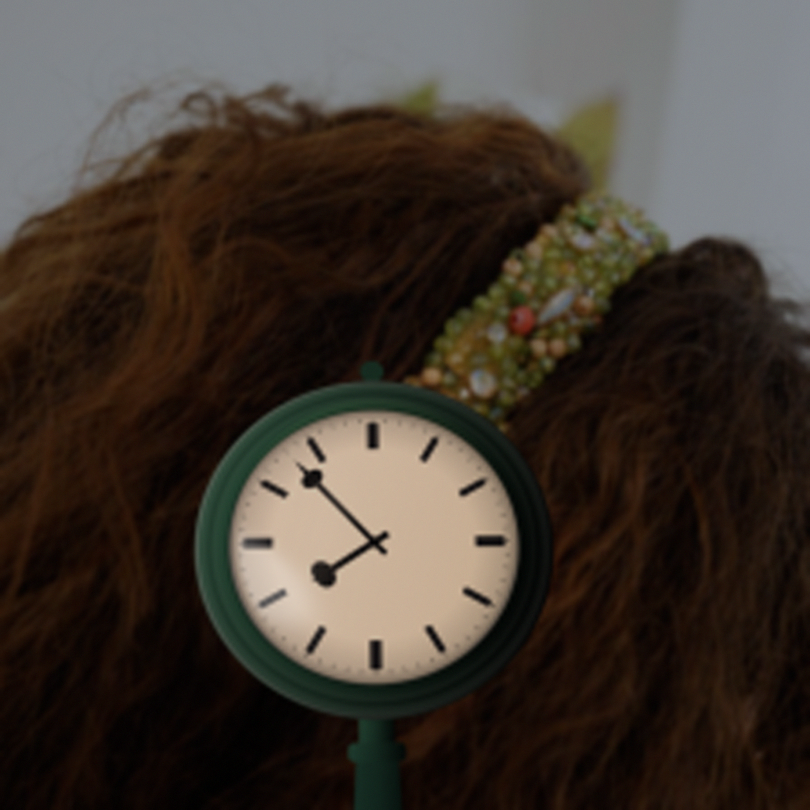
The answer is 7,53
